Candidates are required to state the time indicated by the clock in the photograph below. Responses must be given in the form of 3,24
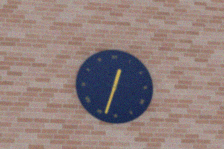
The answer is 12,33
